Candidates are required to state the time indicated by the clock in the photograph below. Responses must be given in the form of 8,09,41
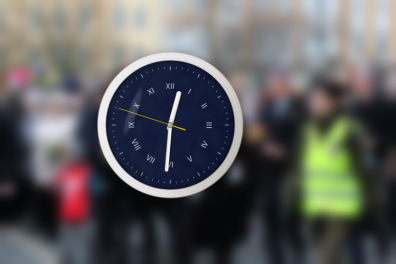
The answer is 12,30,48
